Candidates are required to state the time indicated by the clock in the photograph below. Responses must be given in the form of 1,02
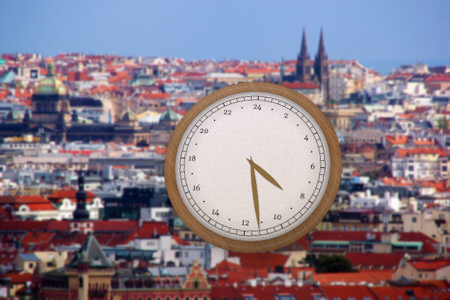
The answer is 8,28
